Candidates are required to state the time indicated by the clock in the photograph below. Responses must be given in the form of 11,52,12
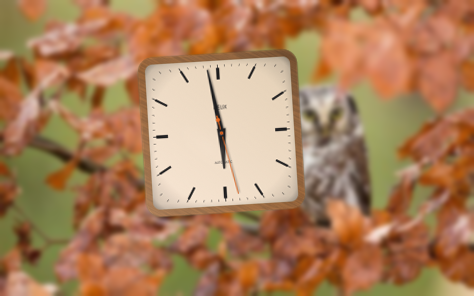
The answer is 5,58,28
